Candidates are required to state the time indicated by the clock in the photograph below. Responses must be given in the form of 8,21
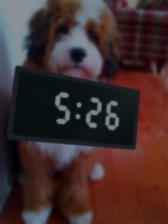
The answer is 5,26
